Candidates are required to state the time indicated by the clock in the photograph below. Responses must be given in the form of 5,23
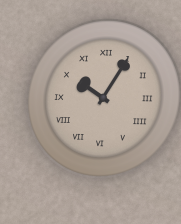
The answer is 10,05
